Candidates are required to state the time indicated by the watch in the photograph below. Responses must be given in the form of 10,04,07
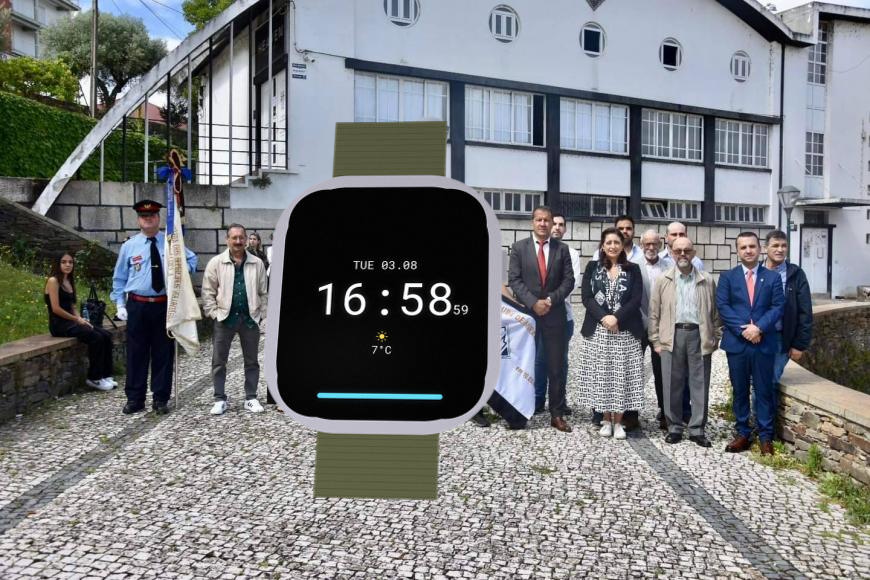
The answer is 16,58,59
